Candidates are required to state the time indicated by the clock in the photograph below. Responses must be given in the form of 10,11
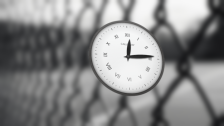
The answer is 12,14
